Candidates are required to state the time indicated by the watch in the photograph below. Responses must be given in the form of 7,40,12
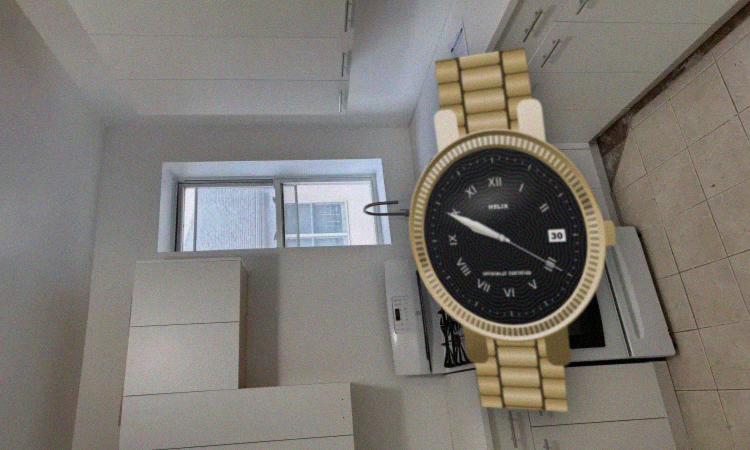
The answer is 9,49,20
